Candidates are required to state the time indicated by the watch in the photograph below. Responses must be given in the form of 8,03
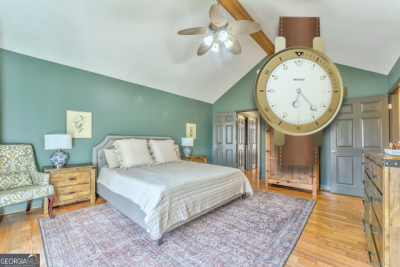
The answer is 6,23
